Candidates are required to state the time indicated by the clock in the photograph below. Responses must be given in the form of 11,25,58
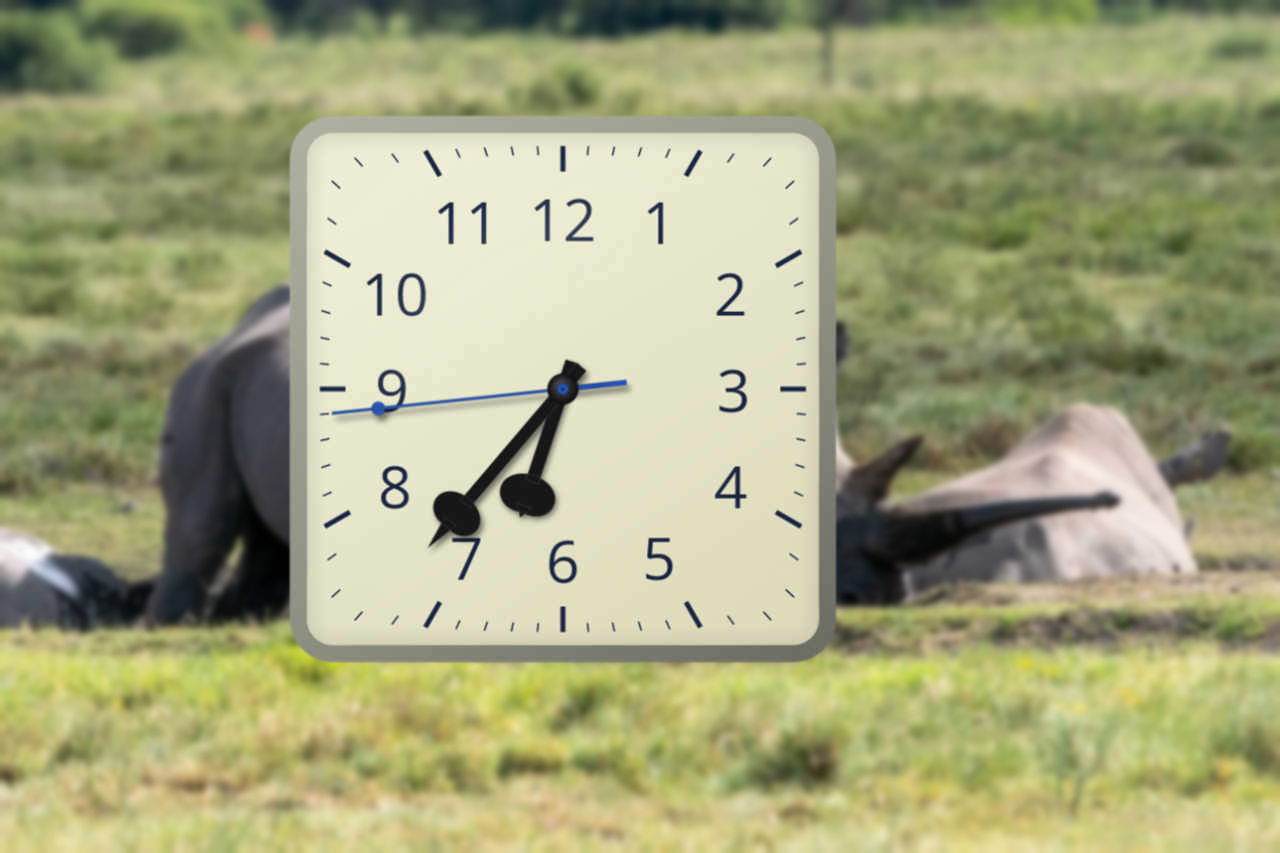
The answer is 6,36,44
